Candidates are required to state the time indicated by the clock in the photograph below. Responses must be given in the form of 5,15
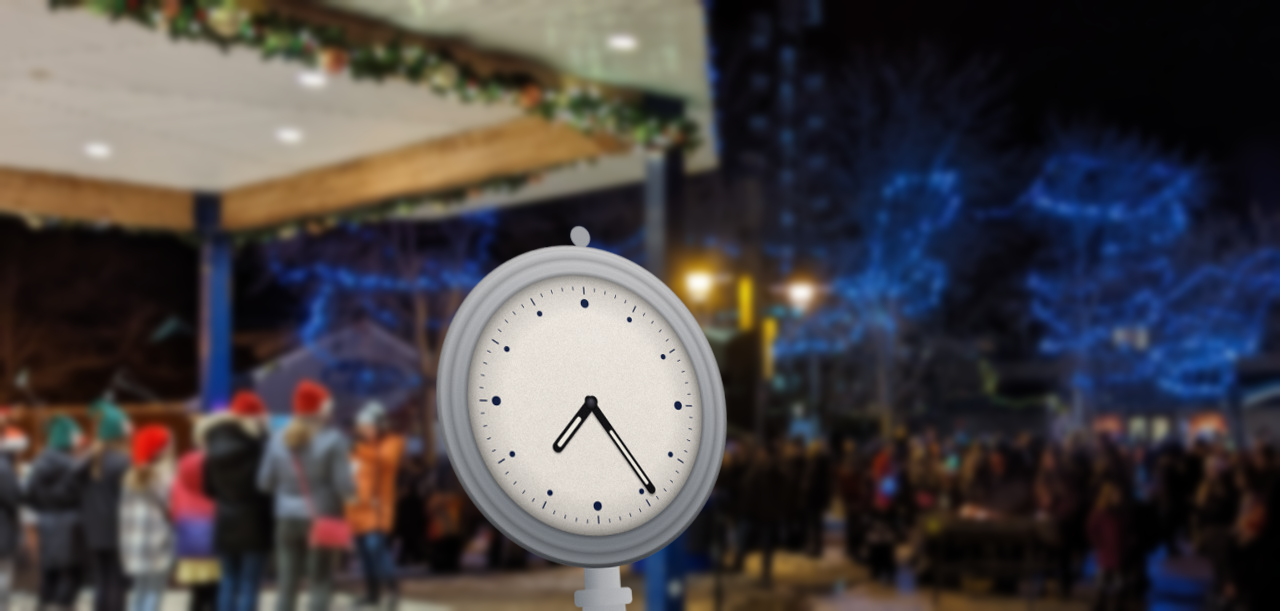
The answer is 7,24
